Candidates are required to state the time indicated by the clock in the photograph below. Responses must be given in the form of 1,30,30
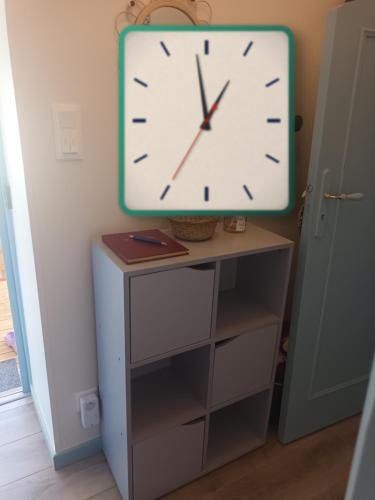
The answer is 12,58,35
